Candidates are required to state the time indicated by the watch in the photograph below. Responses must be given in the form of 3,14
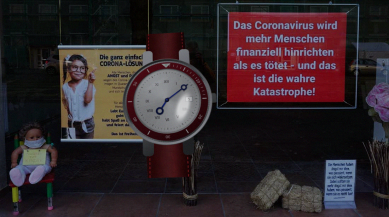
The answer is 7,09
